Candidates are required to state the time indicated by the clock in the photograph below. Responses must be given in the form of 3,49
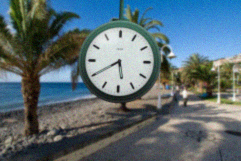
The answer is 5,40
